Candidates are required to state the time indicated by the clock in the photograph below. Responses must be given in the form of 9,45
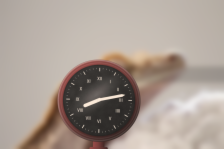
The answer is 8,13
